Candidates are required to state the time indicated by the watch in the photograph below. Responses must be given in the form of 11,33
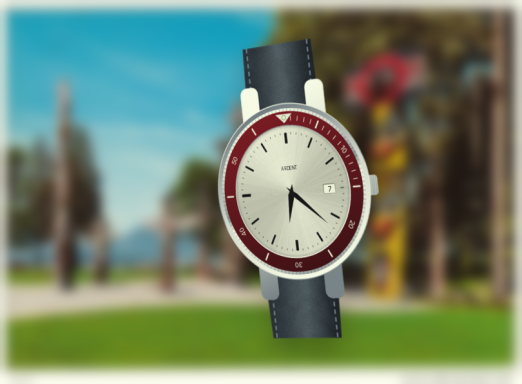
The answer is 6,22
